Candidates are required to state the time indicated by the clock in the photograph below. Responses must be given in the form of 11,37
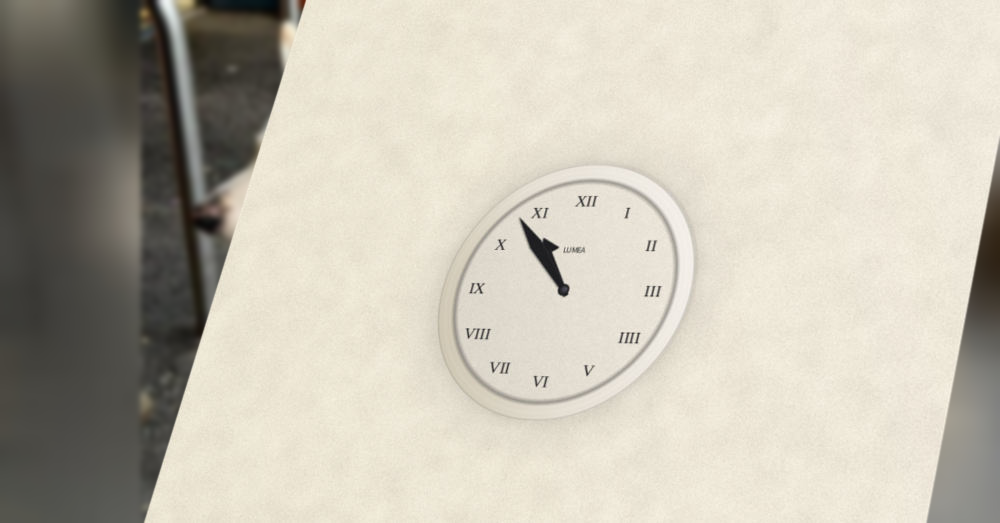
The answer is 10,53
